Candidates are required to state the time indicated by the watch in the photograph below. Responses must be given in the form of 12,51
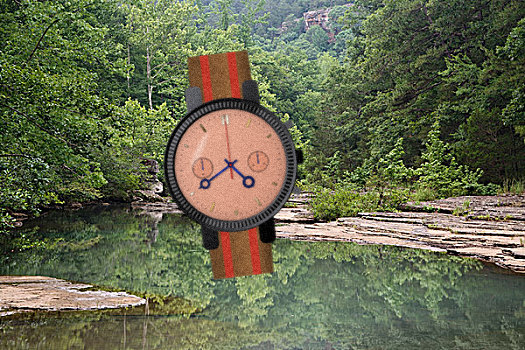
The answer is 4,40
